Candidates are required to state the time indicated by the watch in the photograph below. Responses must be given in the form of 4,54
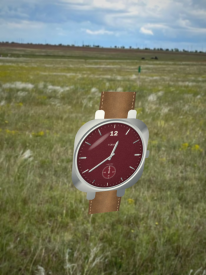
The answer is 12,39
